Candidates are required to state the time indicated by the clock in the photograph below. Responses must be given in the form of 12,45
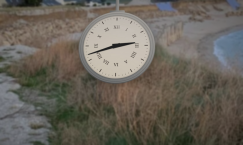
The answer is 2,42
